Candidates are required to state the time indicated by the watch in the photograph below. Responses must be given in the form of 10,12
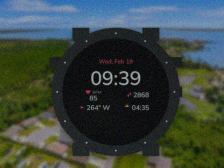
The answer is 9,39
